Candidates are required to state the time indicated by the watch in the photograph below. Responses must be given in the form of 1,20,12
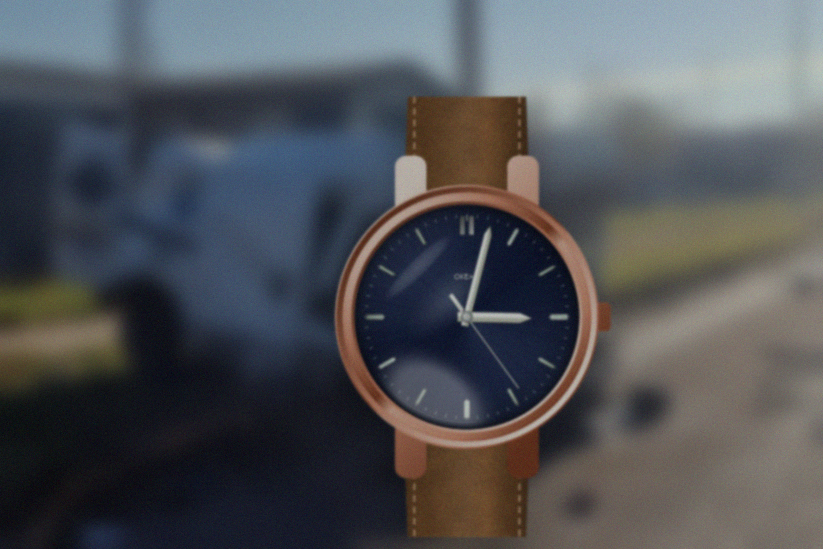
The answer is 3,02,24
